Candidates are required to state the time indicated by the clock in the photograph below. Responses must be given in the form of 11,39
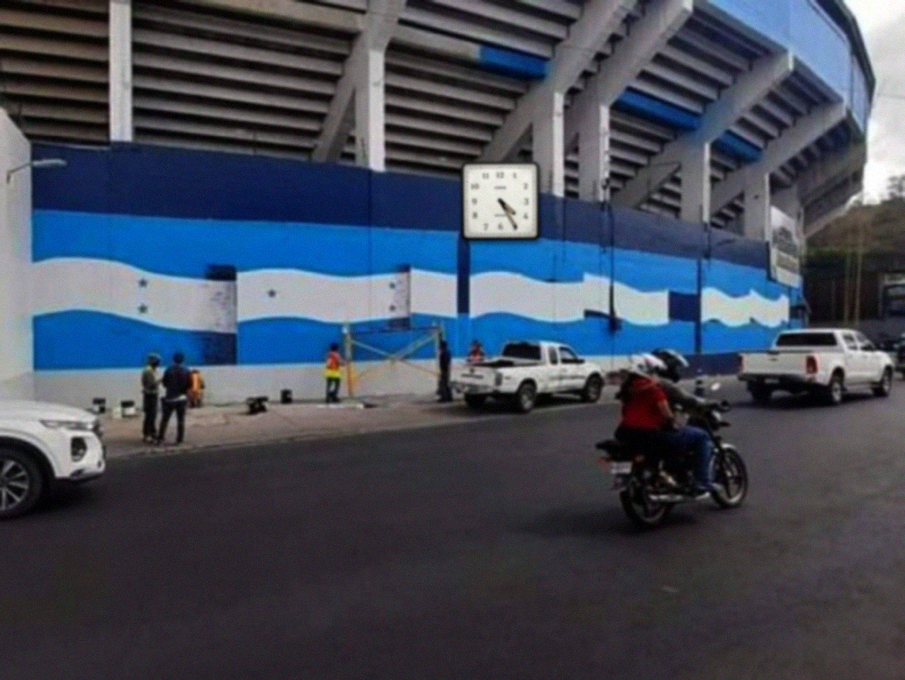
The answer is 4,25
